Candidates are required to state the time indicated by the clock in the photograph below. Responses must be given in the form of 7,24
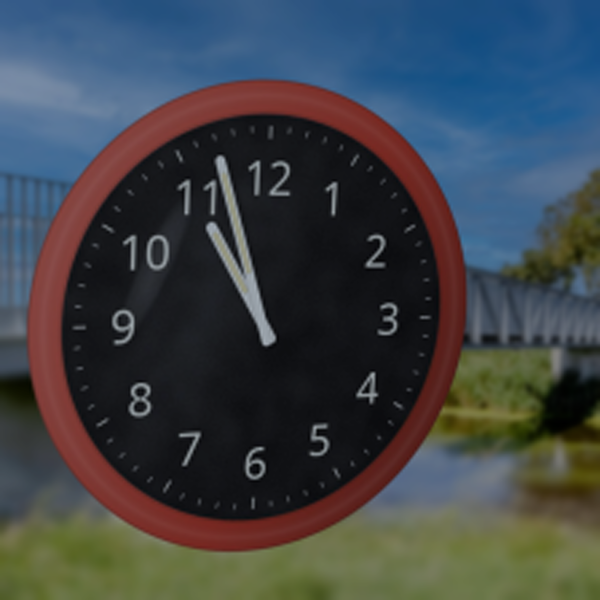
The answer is 10,57
